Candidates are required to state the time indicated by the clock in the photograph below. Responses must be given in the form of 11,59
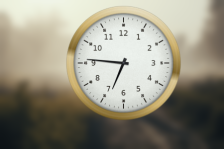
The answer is 6,46
